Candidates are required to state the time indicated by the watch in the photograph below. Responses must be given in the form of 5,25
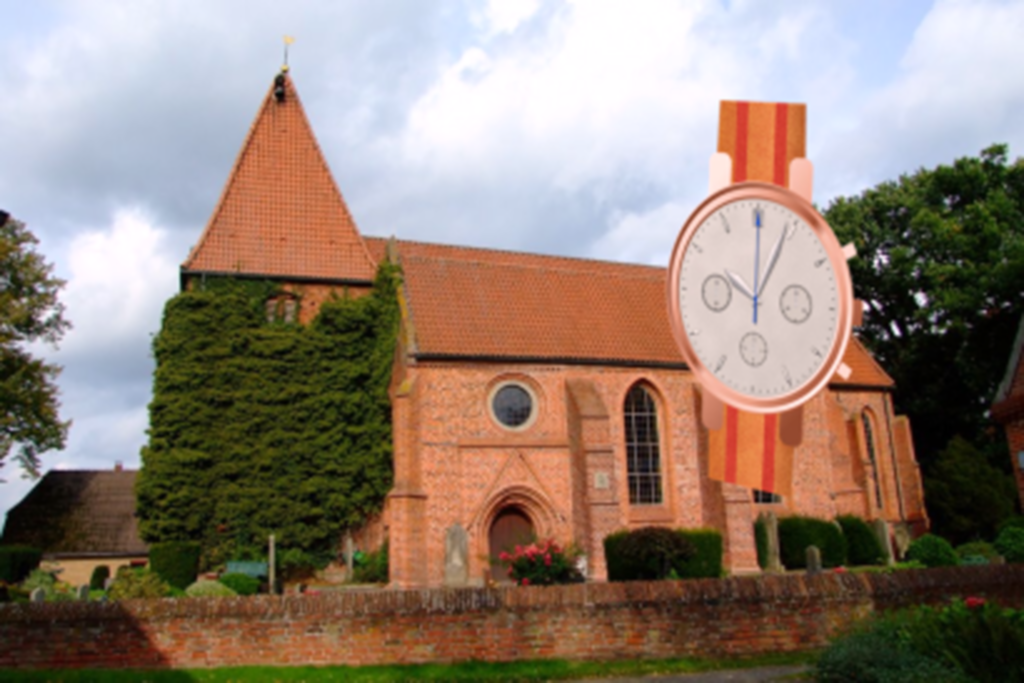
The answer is 10,04
